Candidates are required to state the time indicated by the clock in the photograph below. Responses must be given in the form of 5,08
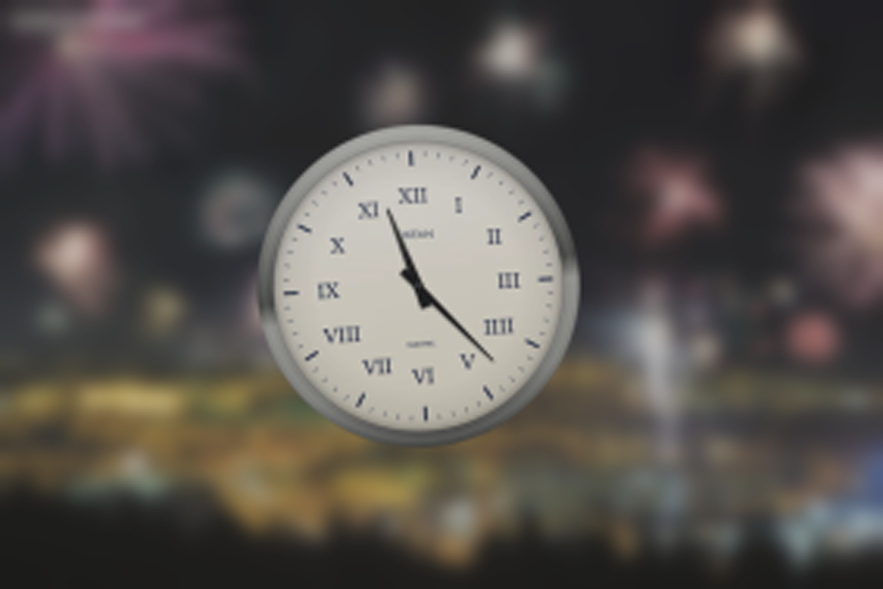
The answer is 11,23
